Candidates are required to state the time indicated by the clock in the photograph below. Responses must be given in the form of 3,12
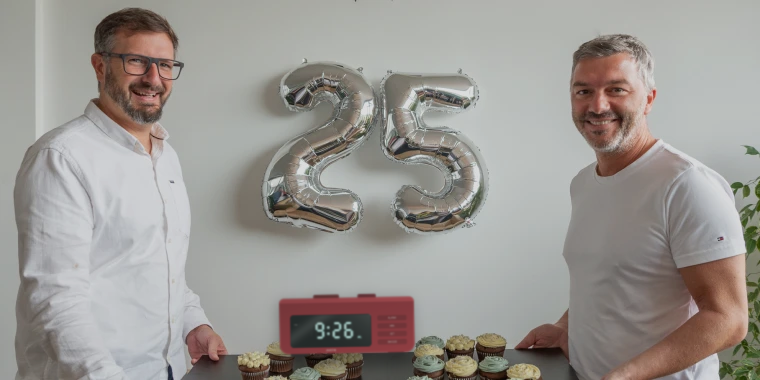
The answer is 9,26
